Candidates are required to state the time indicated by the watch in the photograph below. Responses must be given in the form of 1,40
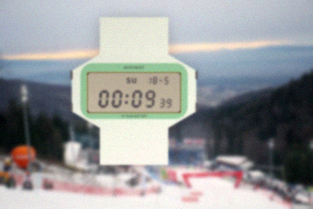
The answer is 0,09
